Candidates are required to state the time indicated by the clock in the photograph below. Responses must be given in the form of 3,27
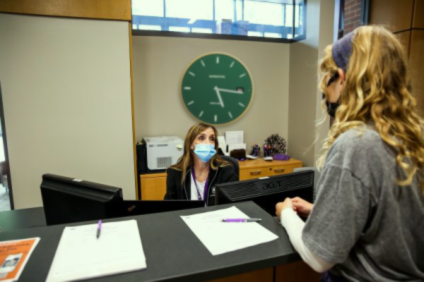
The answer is 5,16
